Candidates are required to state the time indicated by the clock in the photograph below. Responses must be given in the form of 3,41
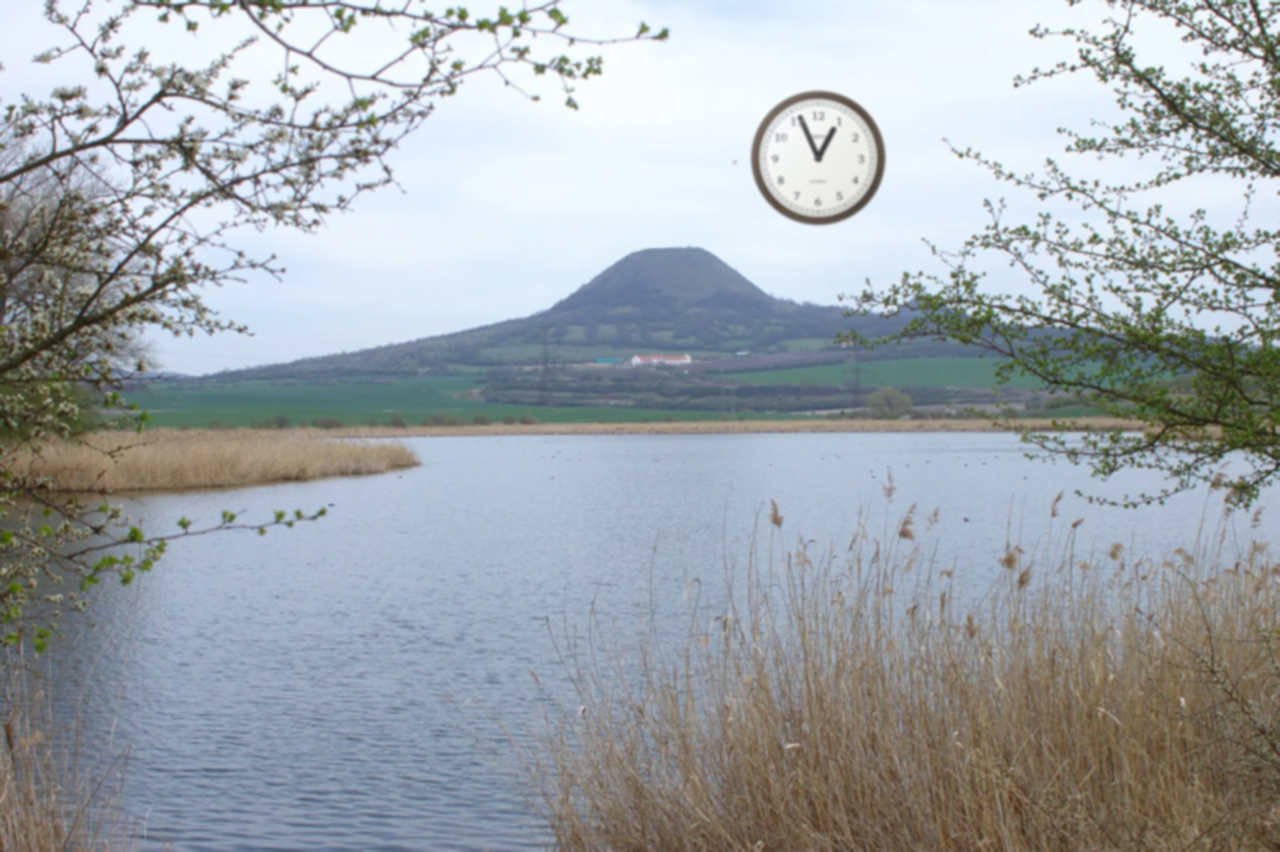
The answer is 12,56
